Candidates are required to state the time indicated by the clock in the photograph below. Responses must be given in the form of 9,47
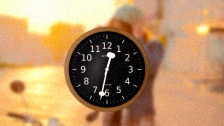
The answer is 12,32
